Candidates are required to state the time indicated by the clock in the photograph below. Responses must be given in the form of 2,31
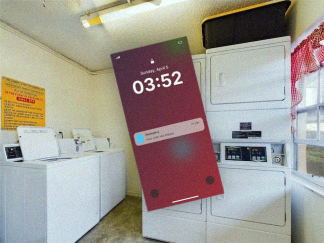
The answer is 3,52
